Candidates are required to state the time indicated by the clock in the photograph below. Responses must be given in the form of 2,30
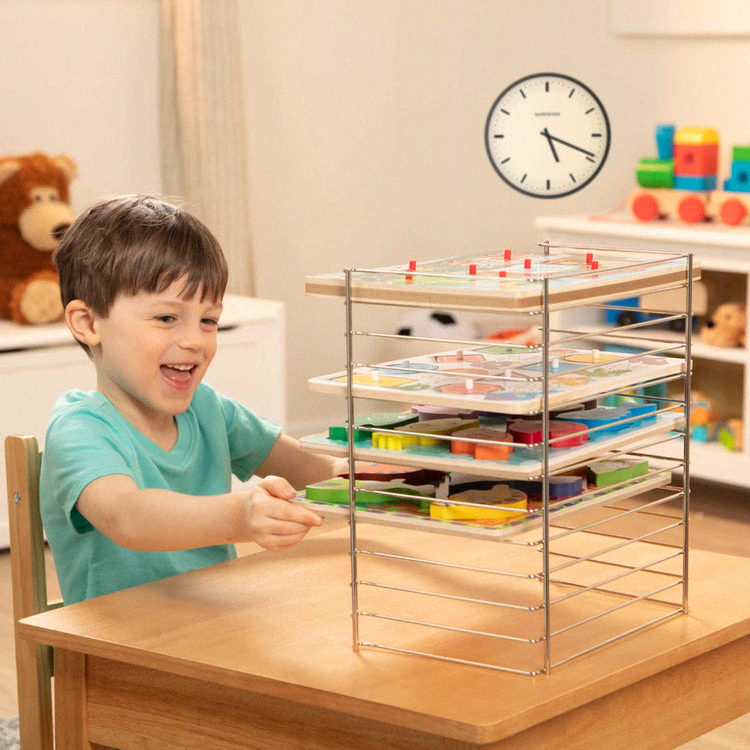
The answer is 5,19
